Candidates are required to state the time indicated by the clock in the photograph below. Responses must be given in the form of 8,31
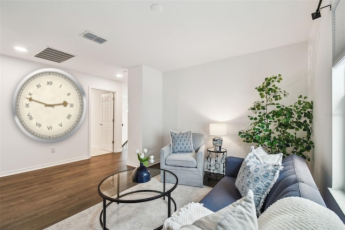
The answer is 2,48
